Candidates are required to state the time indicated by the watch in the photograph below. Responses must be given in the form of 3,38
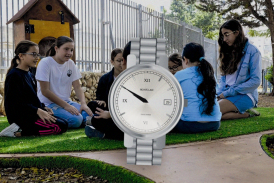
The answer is 9,50
